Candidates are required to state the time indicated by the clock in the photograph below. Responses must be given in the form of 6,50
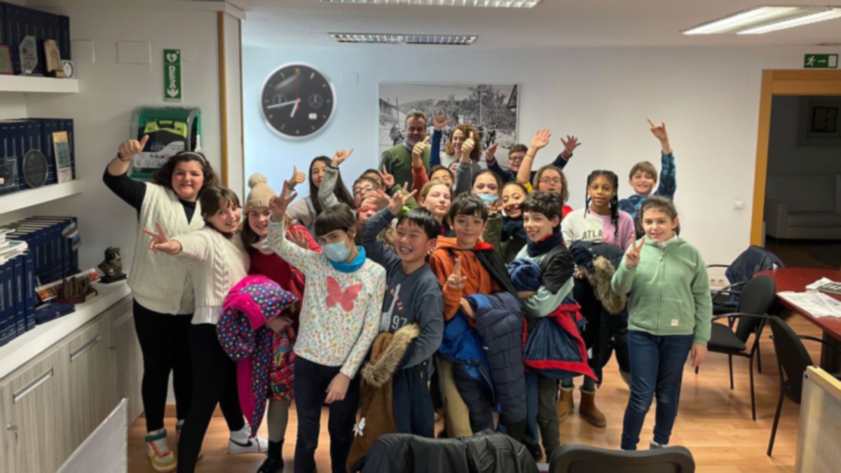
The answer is 6,43
